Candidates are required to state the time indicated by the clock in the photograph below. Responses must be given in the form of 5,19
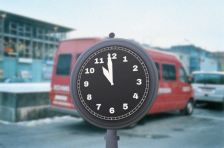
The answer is 10,59
